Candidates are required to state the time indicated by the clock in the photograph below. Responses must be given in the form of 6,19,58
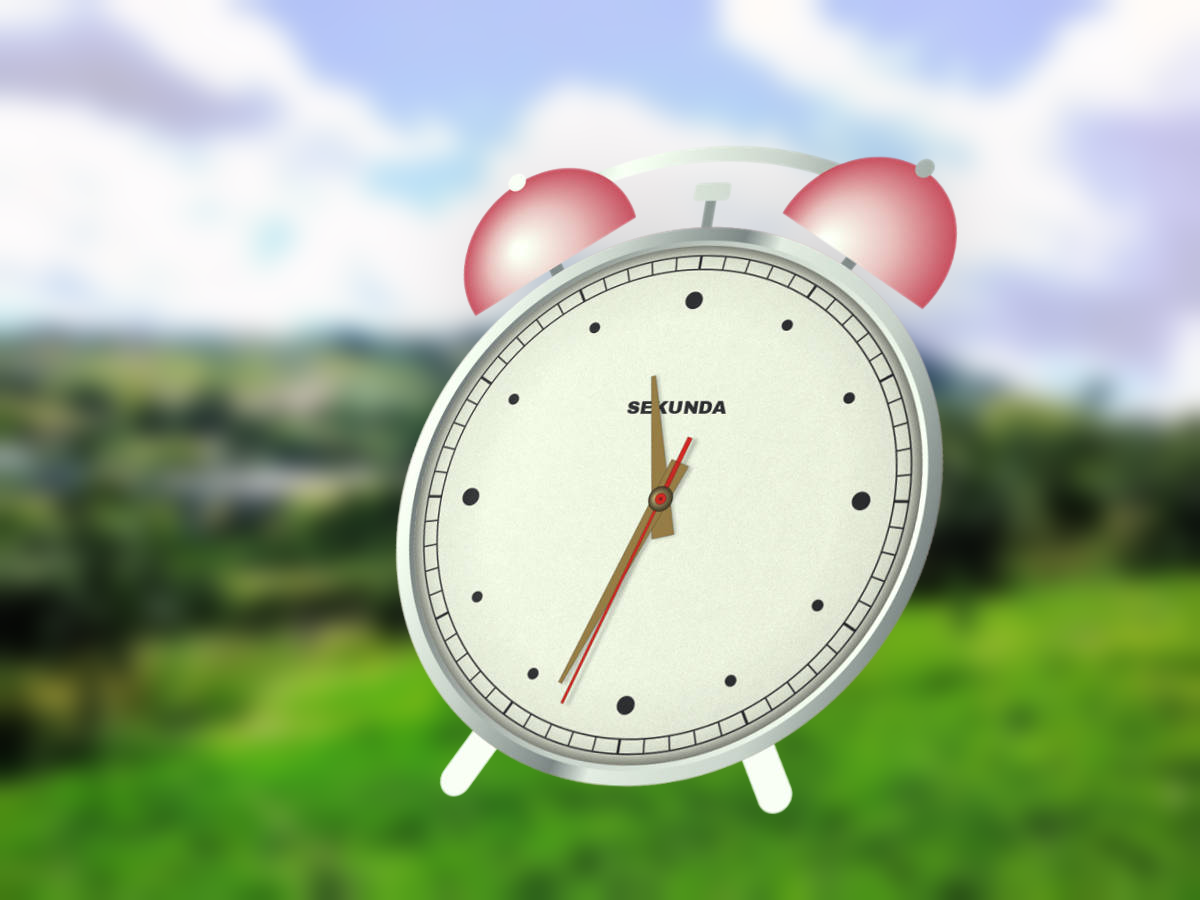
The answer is 11,33,33
